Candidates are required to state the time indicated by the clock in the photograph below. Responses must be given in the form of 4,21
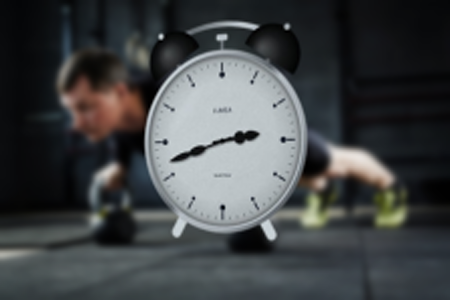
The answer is 2,42
